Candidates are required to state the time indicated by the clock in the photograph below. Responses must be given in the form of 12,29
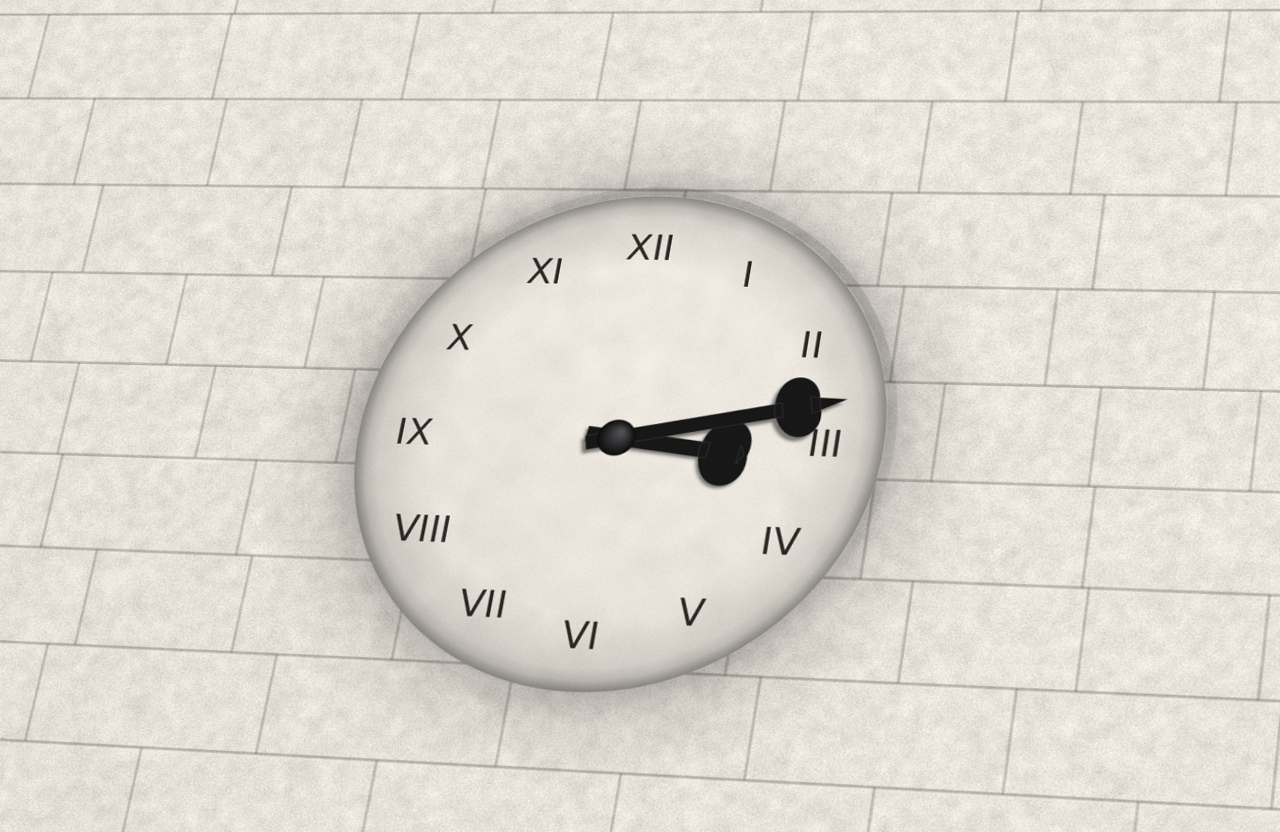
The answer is 3,13
